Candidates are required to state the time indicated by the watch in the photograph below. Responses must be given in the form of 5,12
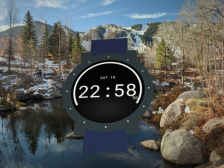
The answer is 22,58
